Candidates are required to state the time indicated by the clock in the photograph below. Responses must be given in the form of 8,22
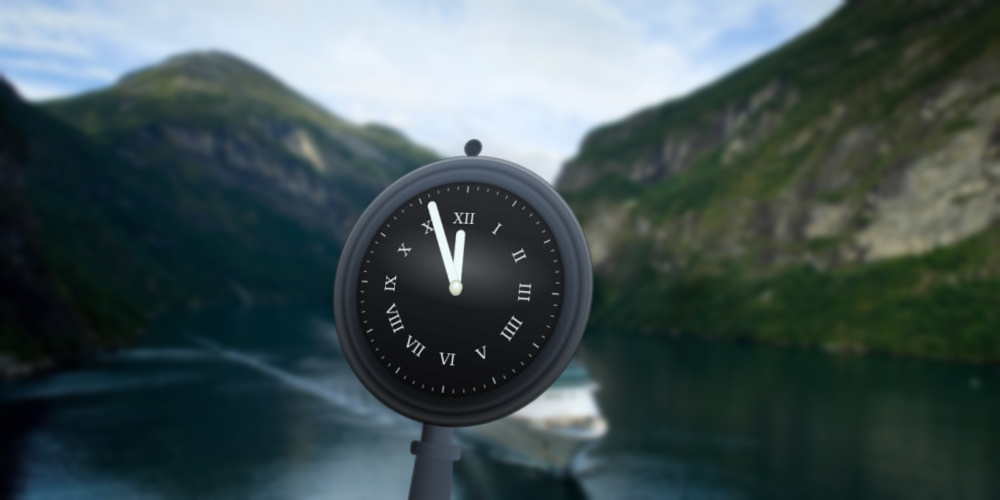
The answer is 11,56
